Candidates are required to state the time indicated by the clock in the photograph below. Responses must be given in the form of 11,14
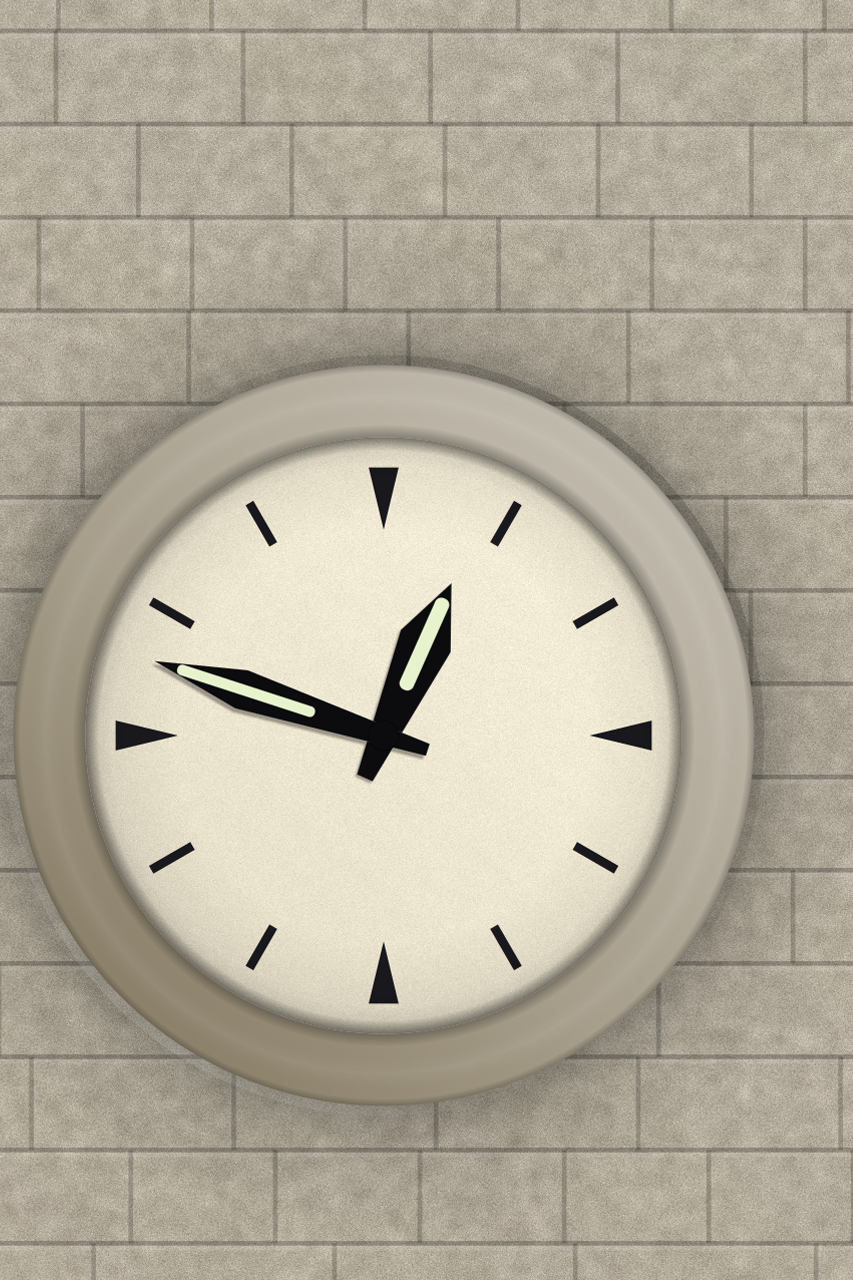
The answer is 12,48
